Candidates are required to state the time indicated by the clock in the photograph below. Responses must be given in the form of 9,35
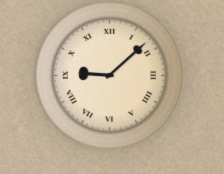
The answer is 9,08
